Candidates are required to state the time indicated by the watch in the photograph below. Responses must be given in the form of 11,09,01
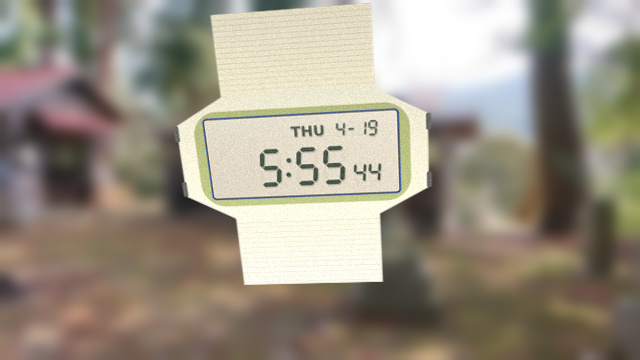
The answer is 5,55,44
